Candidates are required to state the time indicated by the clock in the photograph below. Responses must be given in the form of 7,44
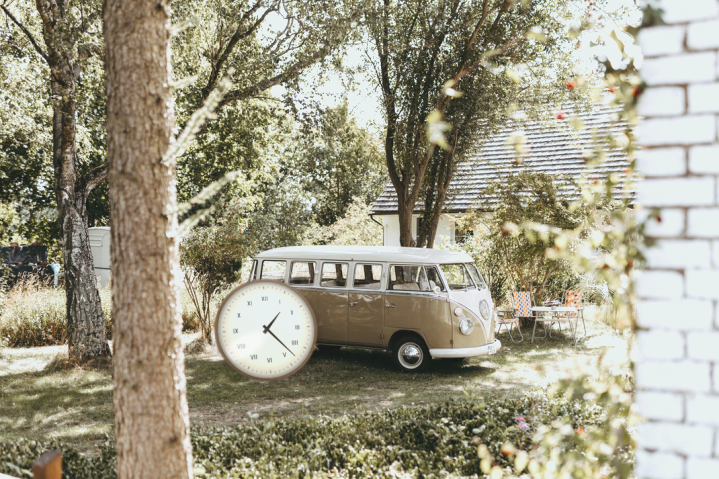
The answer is 1,23
